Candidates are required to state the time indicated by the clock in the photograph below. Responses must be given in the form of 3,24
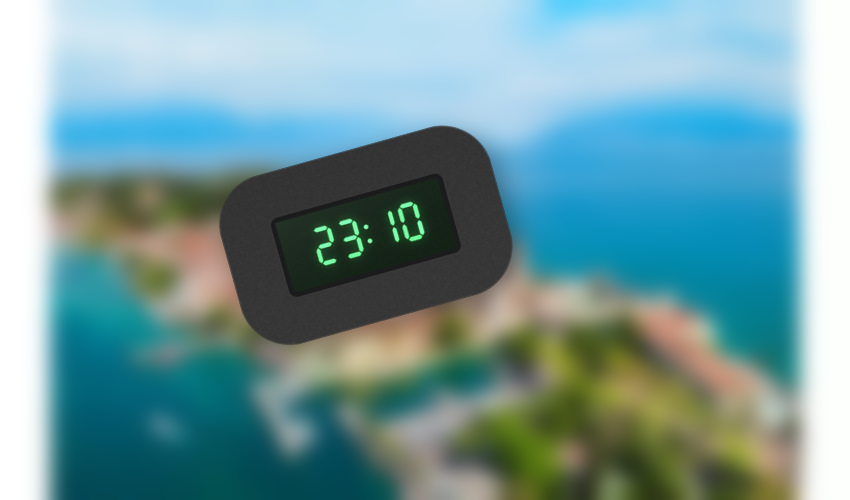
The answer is 23,10
